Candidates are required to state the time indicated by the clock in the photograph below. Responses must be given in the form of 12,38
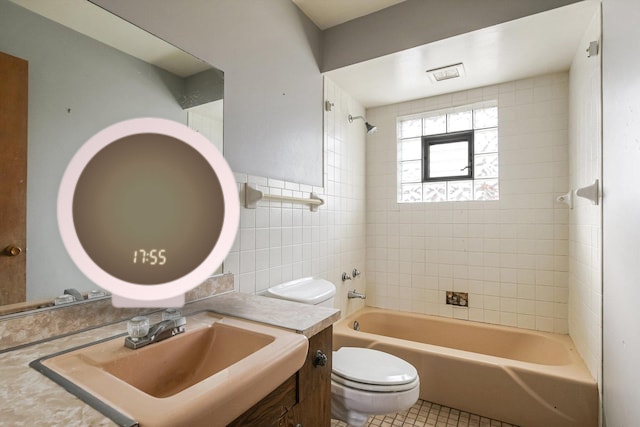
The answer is 17,55
